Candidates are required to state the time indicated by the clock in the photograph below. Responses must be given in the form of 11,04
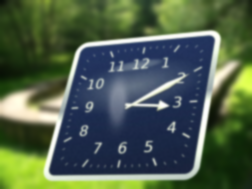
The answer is 3,10
